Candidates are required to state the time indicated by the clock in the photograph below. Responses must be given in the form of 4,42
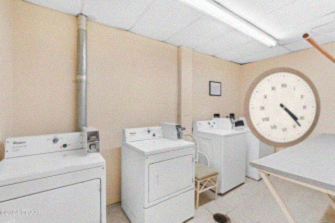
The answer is 4,23
